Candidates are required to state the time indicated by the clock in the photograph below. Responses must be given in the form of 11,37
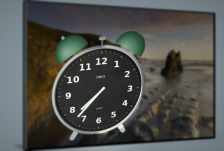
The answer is 7,37
